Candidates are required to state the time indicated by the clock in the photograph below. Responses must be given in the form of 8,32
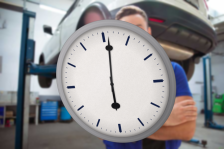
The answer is 6,01
